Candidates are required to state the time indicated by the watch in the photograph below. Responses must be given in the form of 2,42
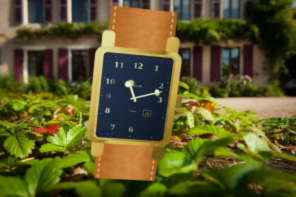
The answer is 11,12
